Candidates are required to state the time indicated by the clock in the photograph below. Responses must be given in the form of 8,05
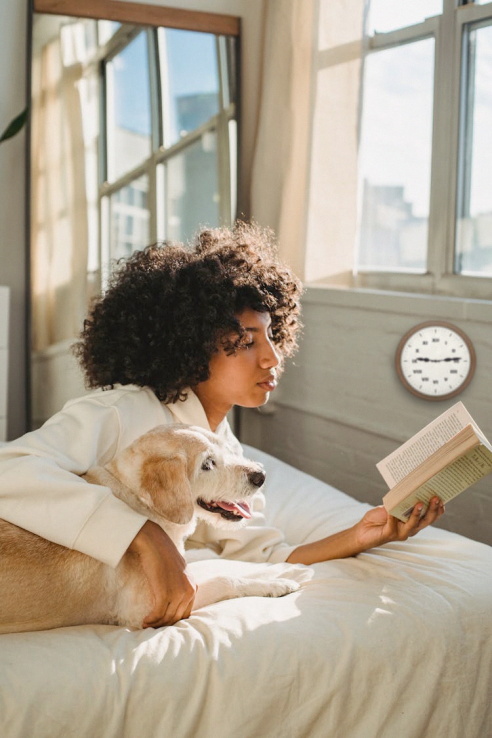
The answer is 9,14
